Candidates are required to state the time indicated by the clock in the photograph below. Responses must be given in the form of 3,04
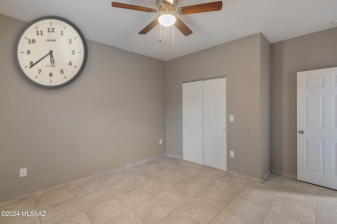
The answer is 5,39
